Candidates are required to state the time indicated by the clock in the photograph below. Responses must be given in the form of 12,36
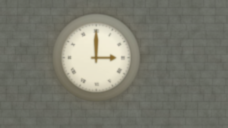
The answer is 3,00
